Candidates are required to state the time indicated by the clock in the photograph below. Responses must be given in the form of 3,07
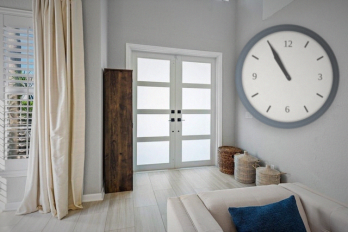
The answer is 10,55
